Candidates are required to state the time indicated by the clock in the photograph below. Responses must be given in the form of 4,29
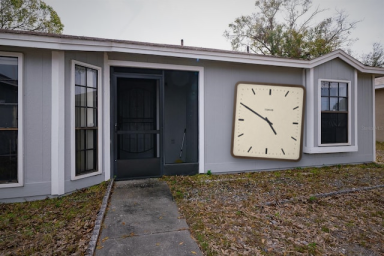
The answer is 4,50
